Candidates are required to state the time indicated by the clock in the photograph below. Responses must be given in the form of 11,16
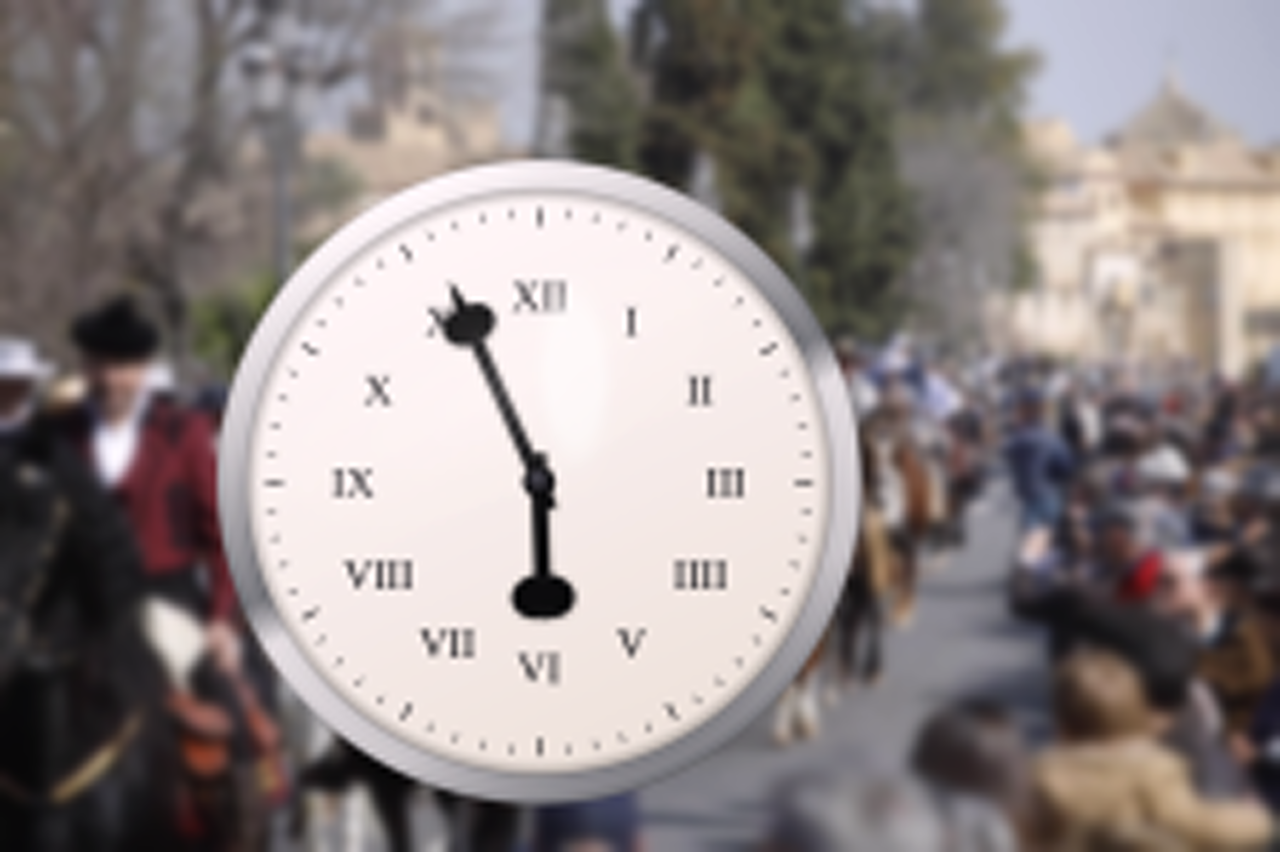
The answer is 5,56
